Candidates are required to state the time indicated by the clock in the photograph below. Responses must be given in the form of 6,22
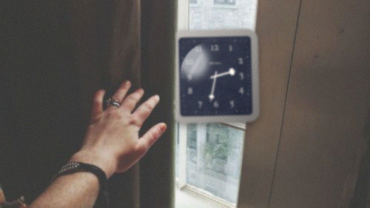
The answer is 2,32
